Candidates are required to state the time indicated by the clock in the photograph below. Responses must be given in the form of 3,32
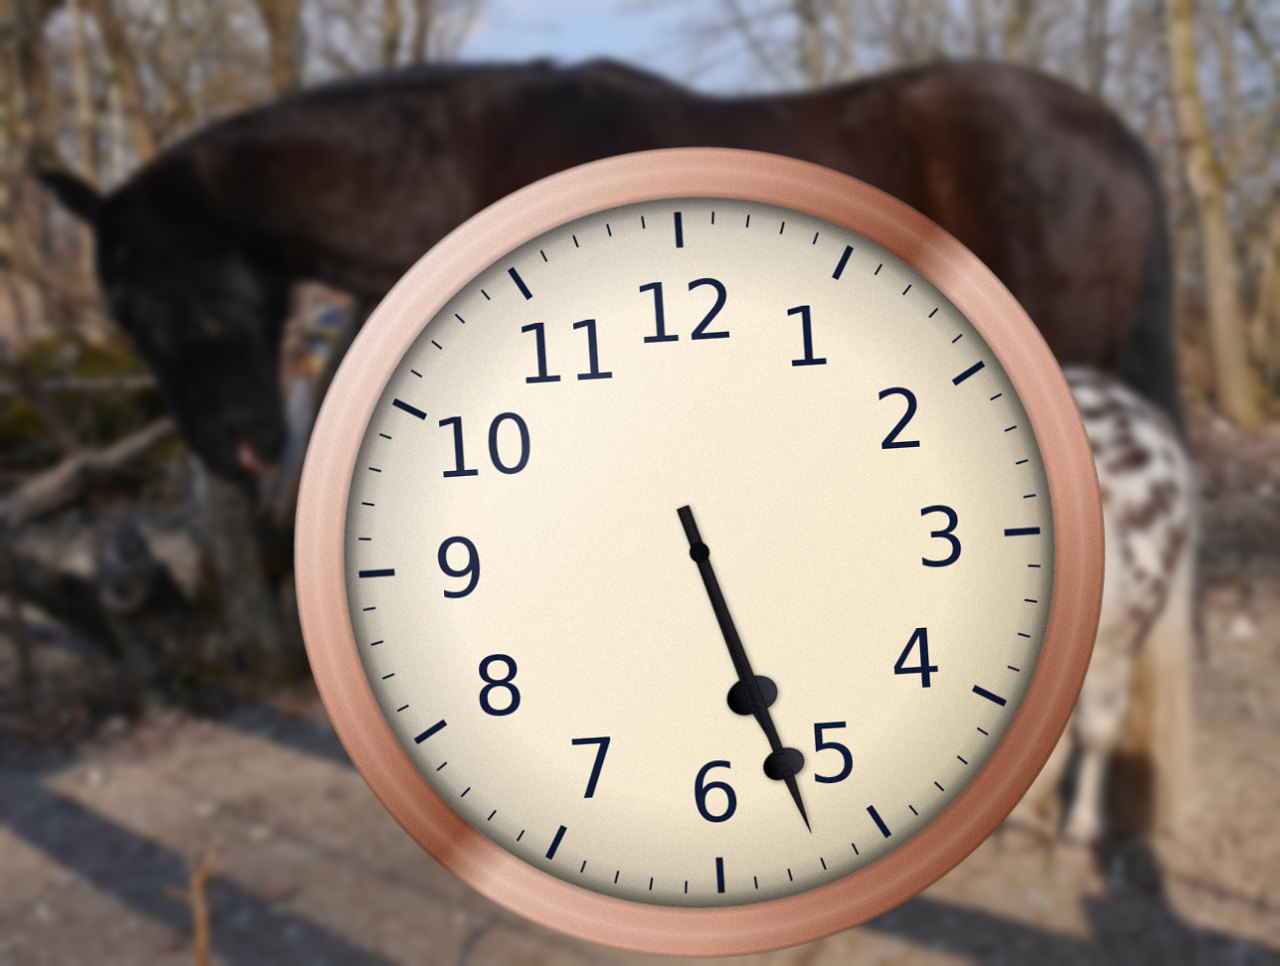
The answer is 5,27
